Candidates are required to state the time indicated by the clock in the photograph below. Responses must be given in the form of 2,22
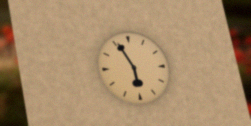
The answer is 5,56
